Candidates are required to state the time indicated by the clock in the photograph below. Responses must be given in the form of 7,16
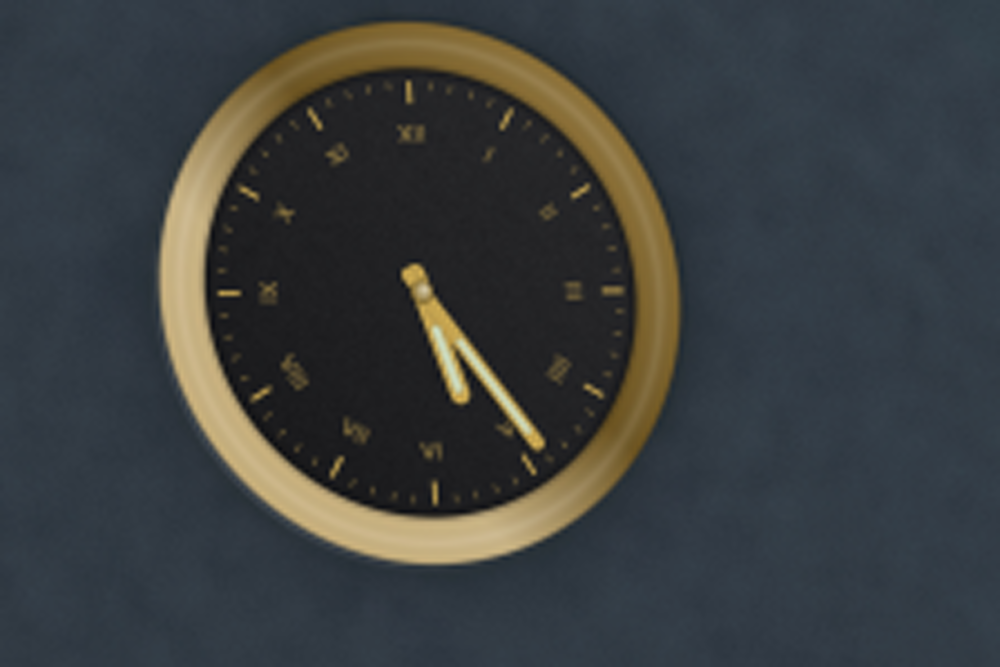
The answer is 5,24
